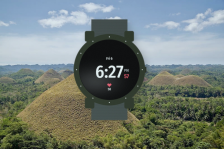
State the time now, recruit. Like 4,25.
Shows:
6,27
